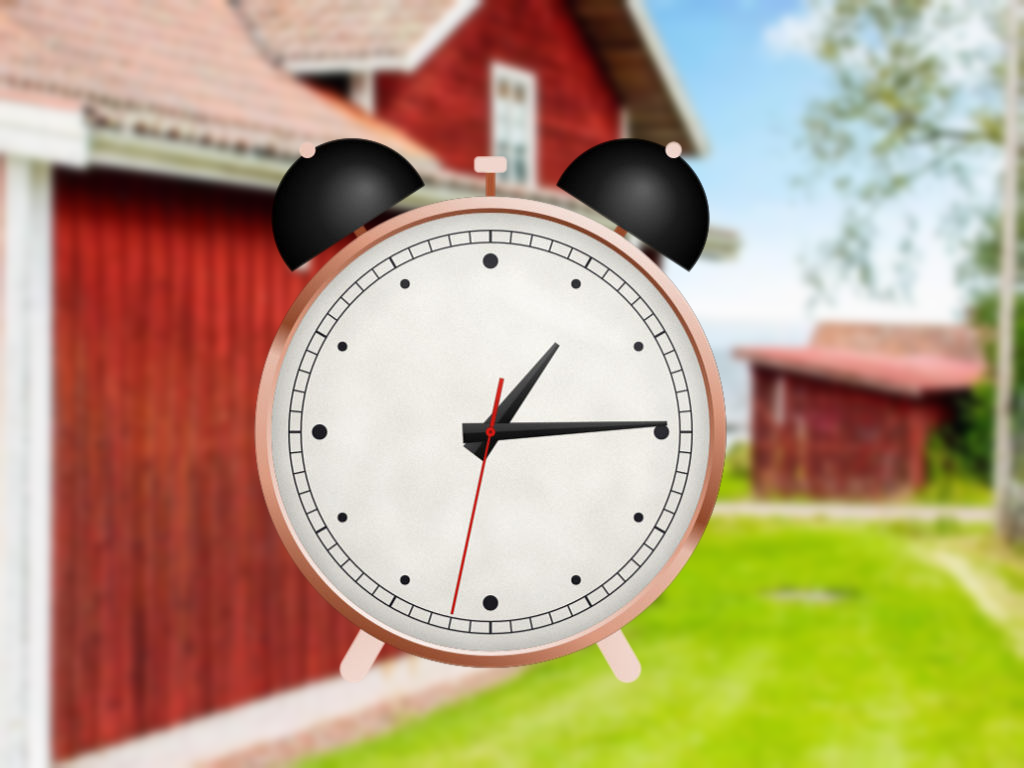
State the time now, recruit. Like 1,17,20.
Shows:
1,14,32
